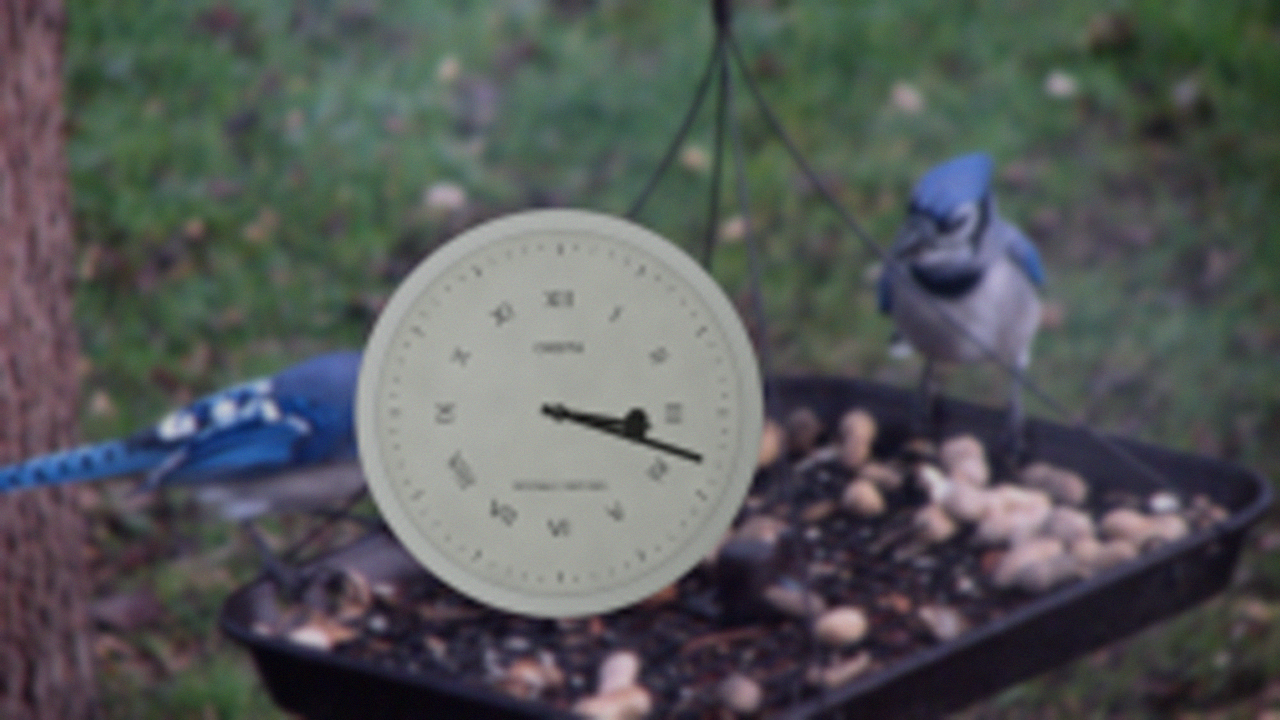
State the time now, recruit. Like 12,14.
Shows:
3,18
